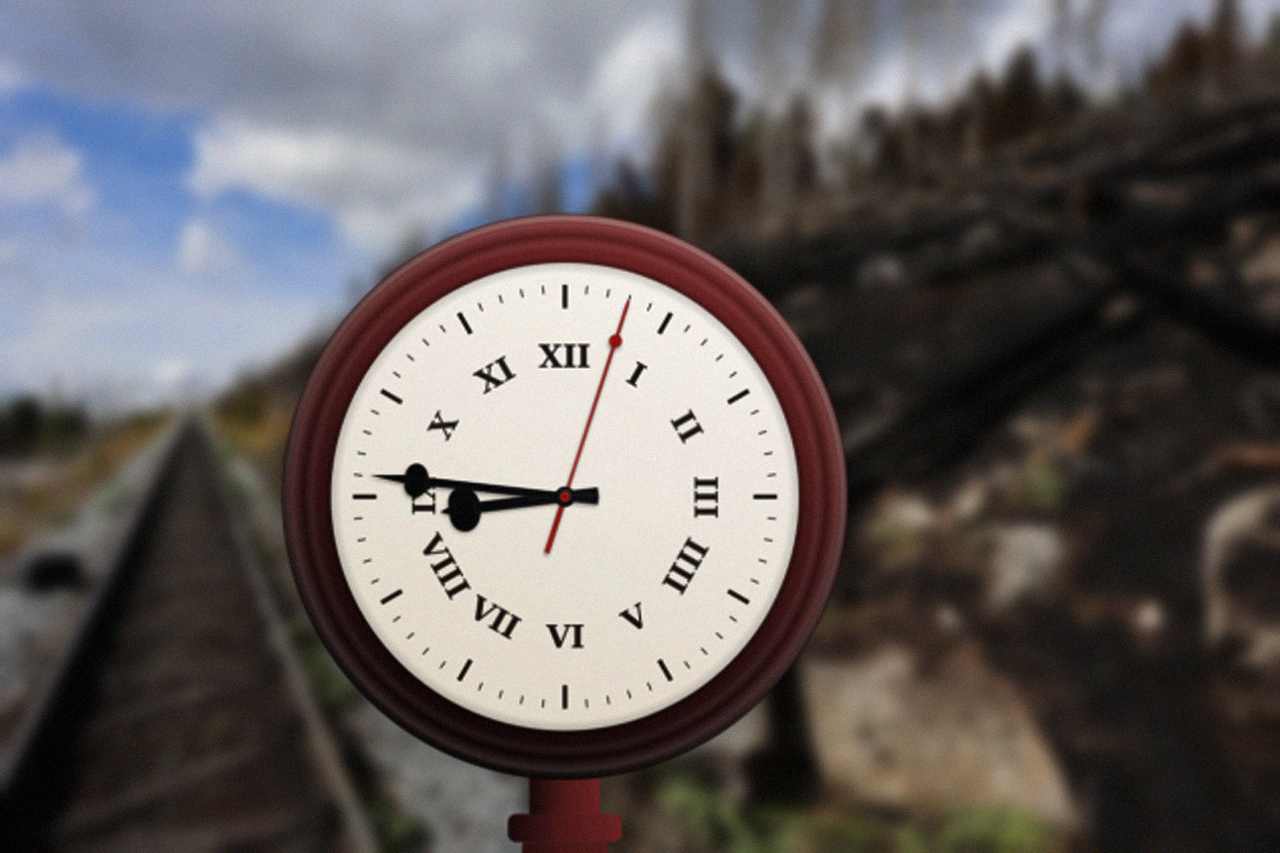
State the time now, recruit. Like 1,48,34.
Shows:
8,46,03
